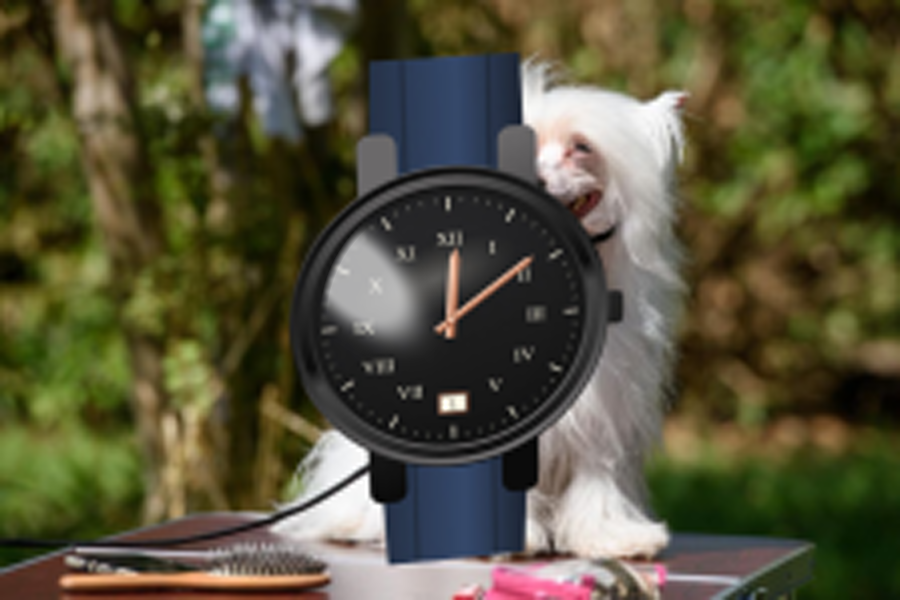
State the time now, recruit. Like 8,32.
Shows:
12,09
